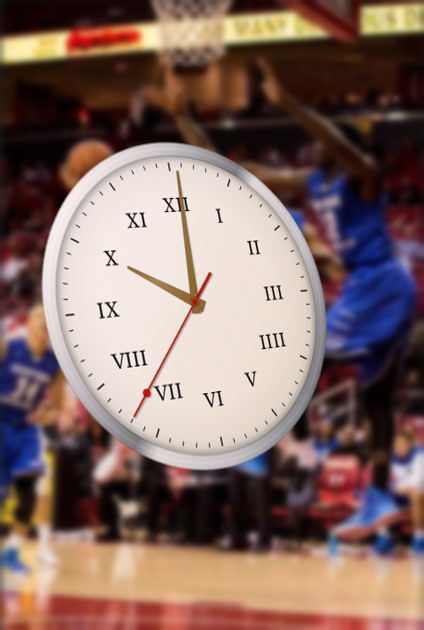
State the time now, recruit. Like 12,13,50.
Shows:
10,00,37
